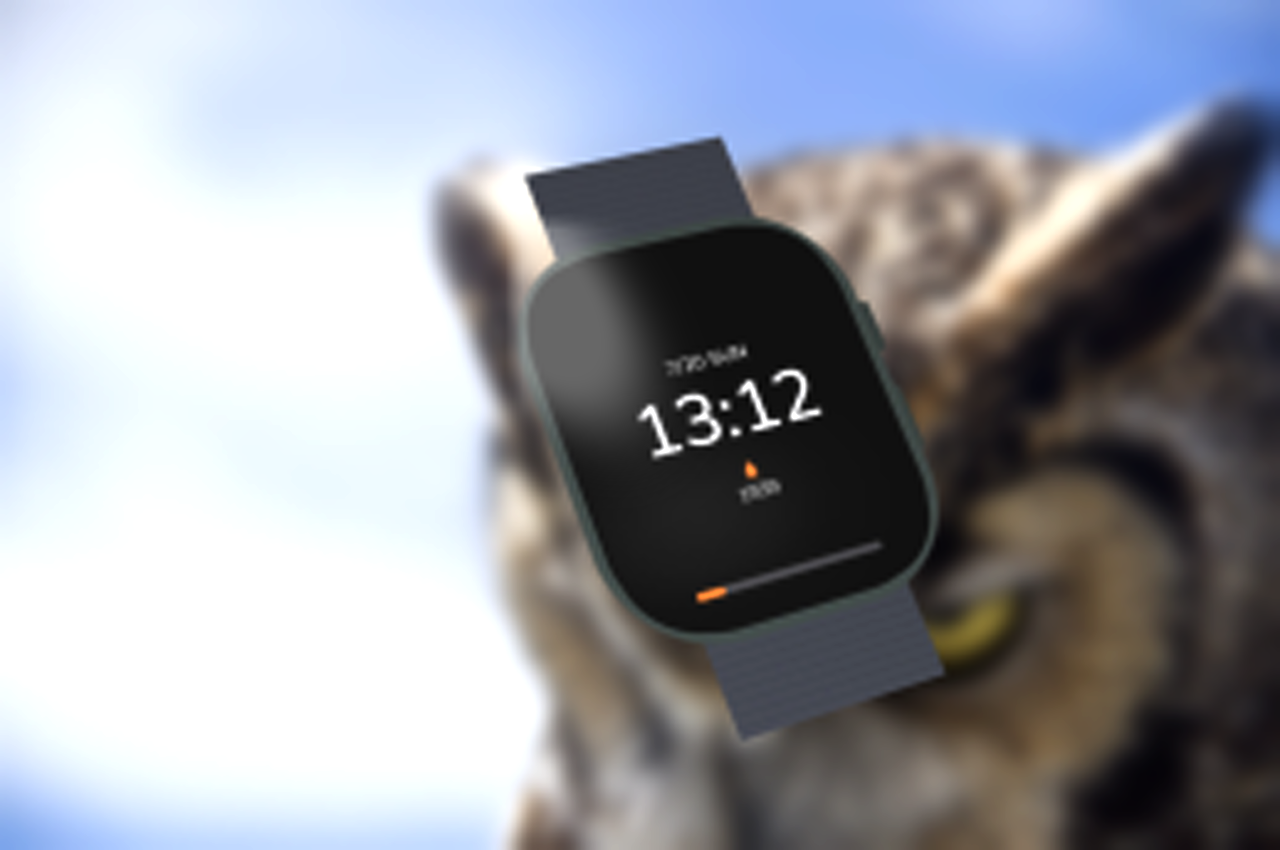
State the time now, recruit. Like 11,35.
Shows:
13,12
